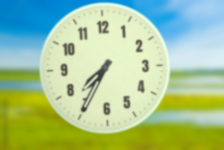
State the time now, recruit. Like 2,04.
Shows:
7,35
